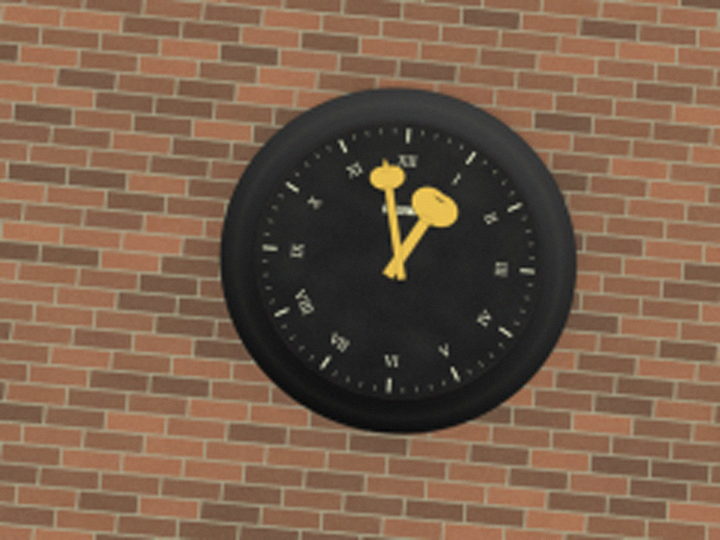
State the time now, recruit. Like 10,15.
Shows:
12,58
